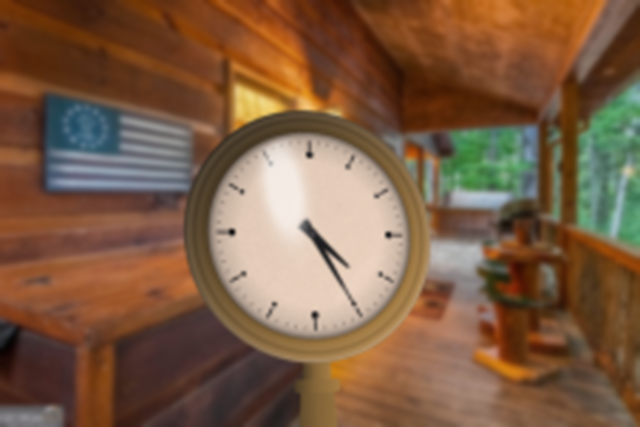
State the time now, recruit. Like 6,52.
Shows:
4,25
